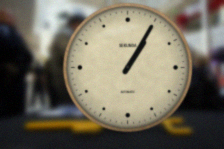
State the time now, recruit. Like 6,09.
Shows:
1,05
